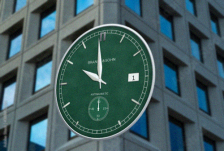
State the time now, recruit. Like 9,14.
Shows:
9,59
